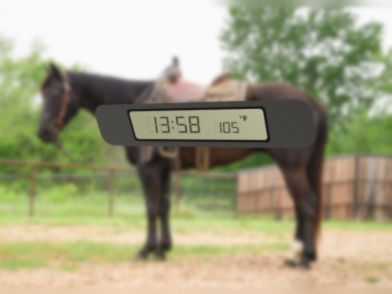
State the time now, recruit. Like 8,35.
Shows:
13,58
